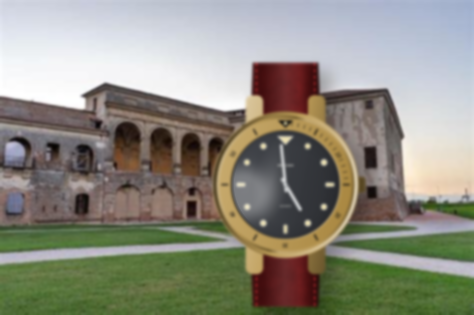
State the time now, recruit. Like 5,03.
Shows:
4,59
